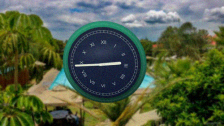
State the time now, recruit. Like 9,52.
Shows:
2,44
